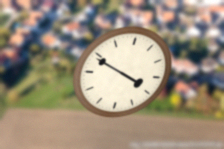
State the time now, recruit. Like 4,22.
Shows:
3,49
